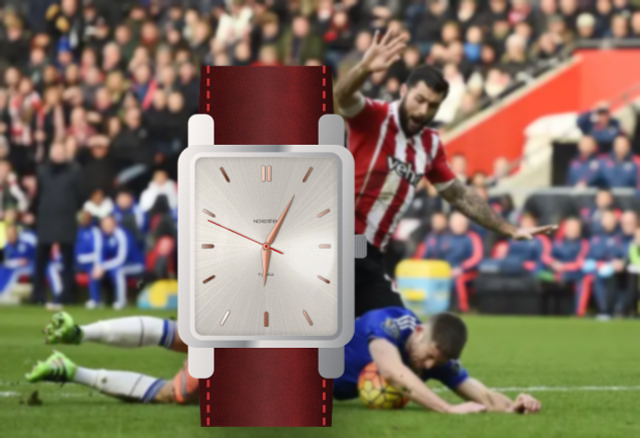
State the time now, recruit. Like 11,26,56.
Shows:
6,04,49
